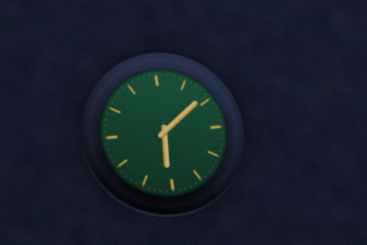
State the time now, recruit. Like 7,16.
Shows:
6,09
